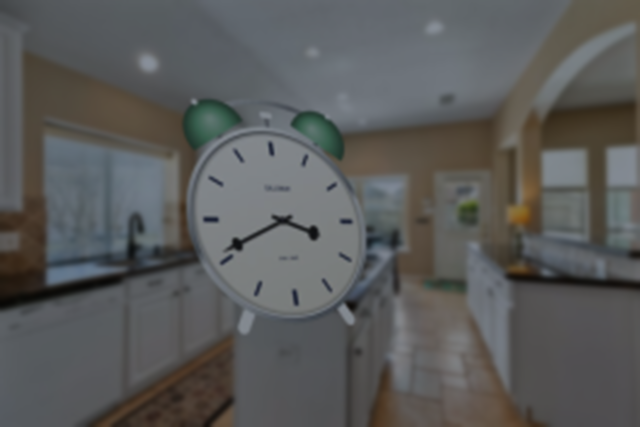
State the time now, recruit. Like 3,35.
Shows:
3,41
